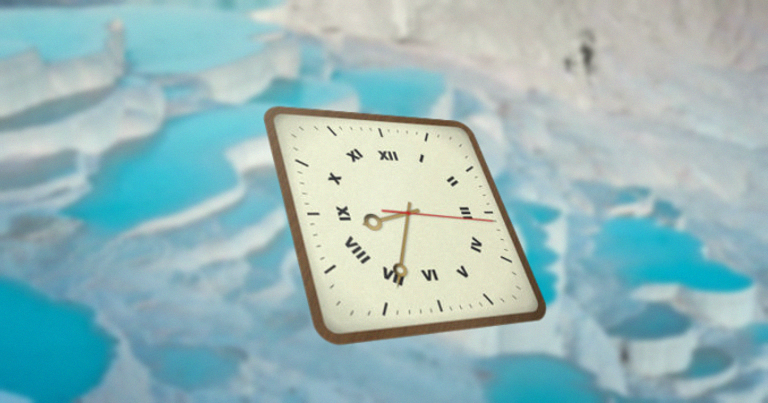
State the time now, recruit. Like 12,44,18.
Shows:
8,34,16
